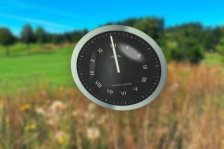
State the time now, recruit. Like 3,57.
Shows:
12,00
